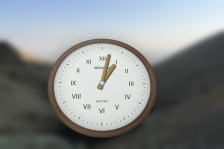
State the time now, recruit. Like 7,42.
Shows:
1,02
